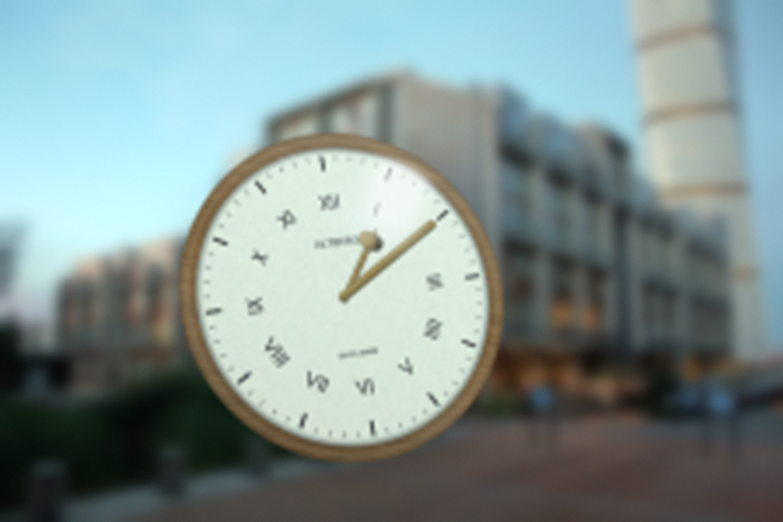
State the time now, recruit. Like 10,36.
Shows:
1,10
